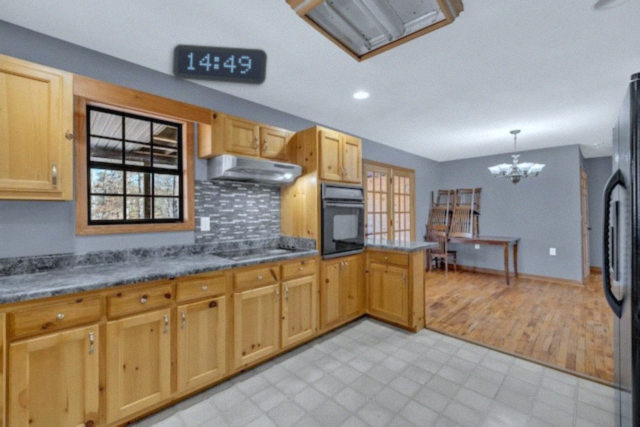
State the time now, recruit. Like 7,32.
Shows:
14,49
